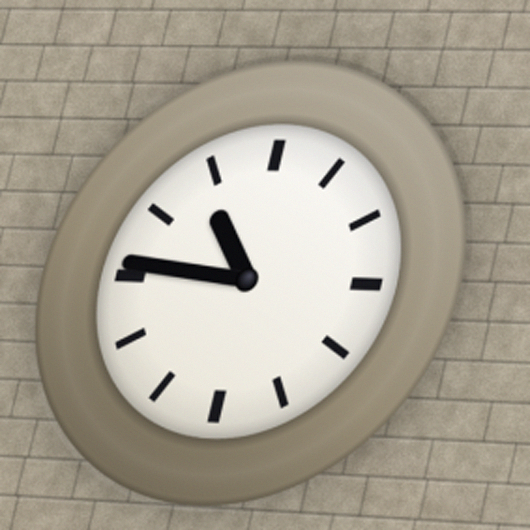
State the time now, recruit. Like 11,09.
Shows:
10,46
